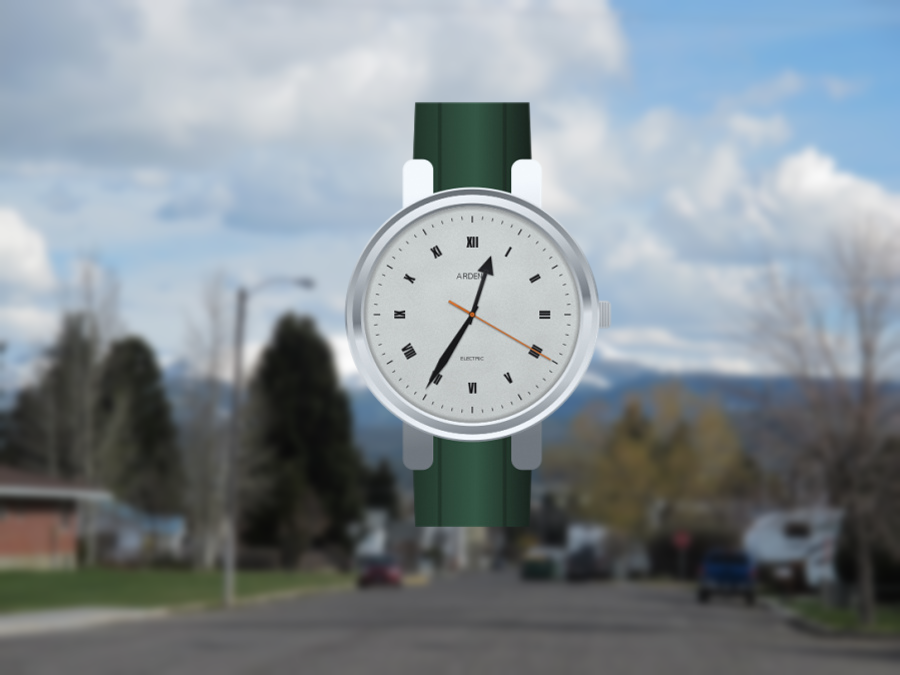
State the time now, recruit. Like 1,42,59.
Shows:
12,35,20
